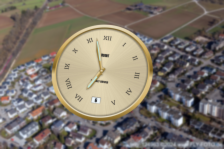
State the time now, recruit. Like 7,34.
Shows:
6,57
